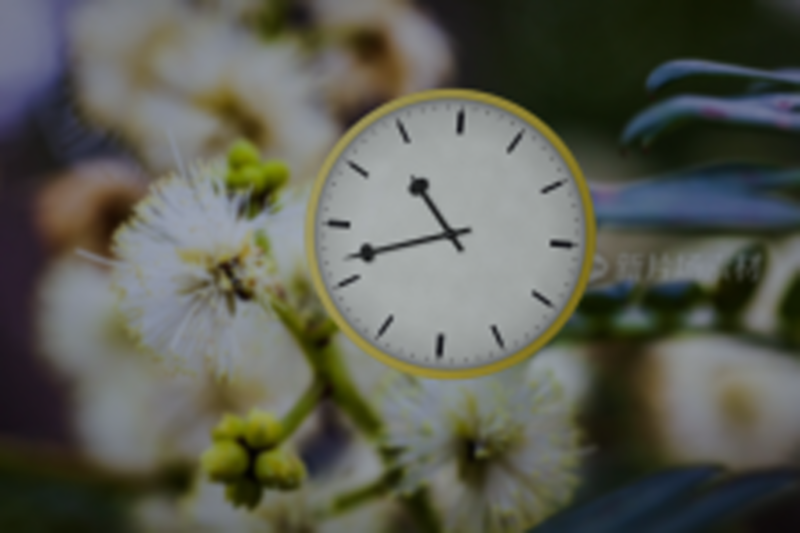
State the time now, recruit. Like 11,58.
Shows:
10,42
